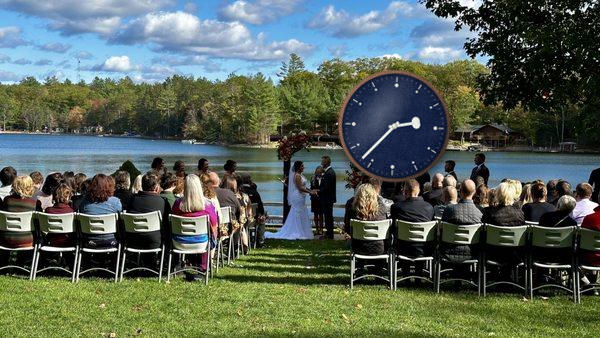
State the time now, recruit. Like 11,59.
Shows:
2,37
